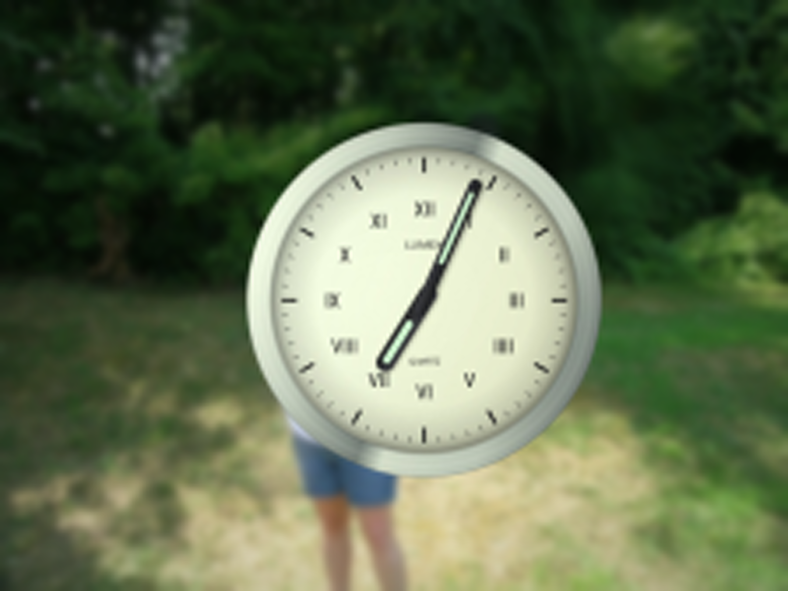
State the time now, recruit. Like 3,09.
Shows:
7,04
